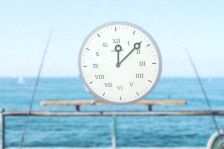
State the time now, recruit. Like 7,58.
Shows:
12,08
